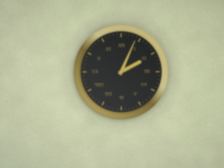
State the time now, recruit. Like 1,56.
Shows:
2,04
